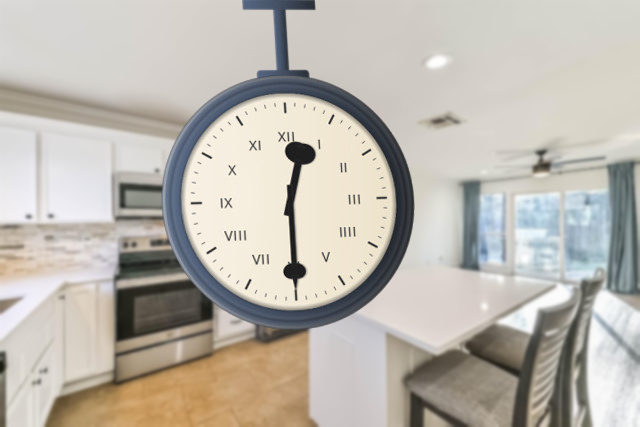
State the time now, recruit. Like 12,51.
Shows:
12,30
